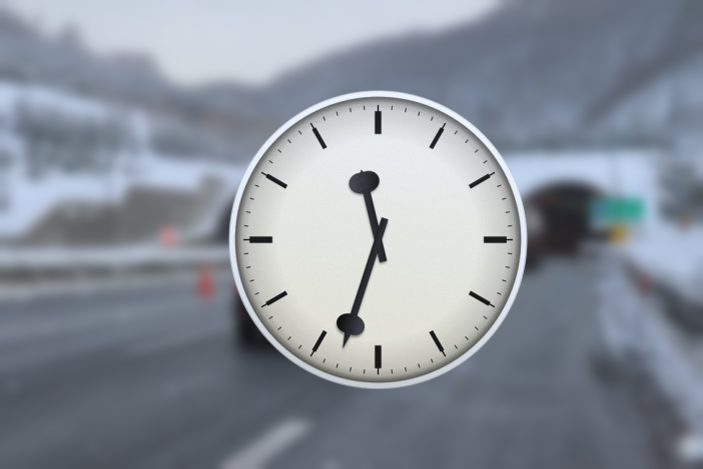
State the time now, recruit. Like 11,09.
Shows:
11,33
